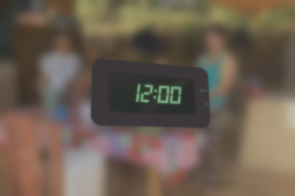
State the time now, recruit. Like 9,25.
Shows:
12,00
